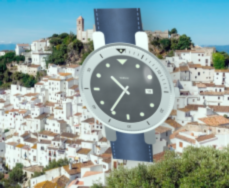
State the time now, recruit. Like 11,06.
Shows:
10,36
